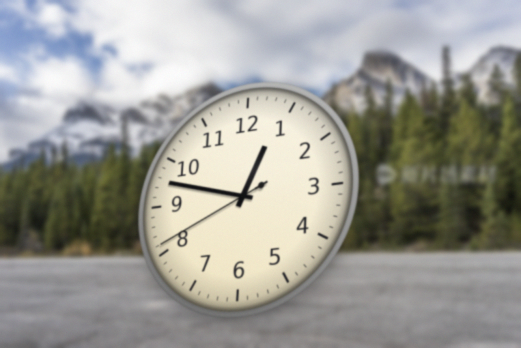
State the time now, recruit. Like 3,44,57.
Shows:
12,47,41
